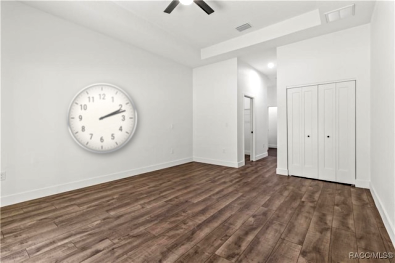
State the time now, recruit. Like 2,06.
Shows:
2,12
